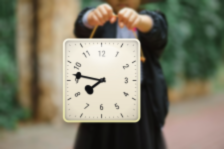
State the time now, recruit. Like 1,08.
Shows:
7,47
